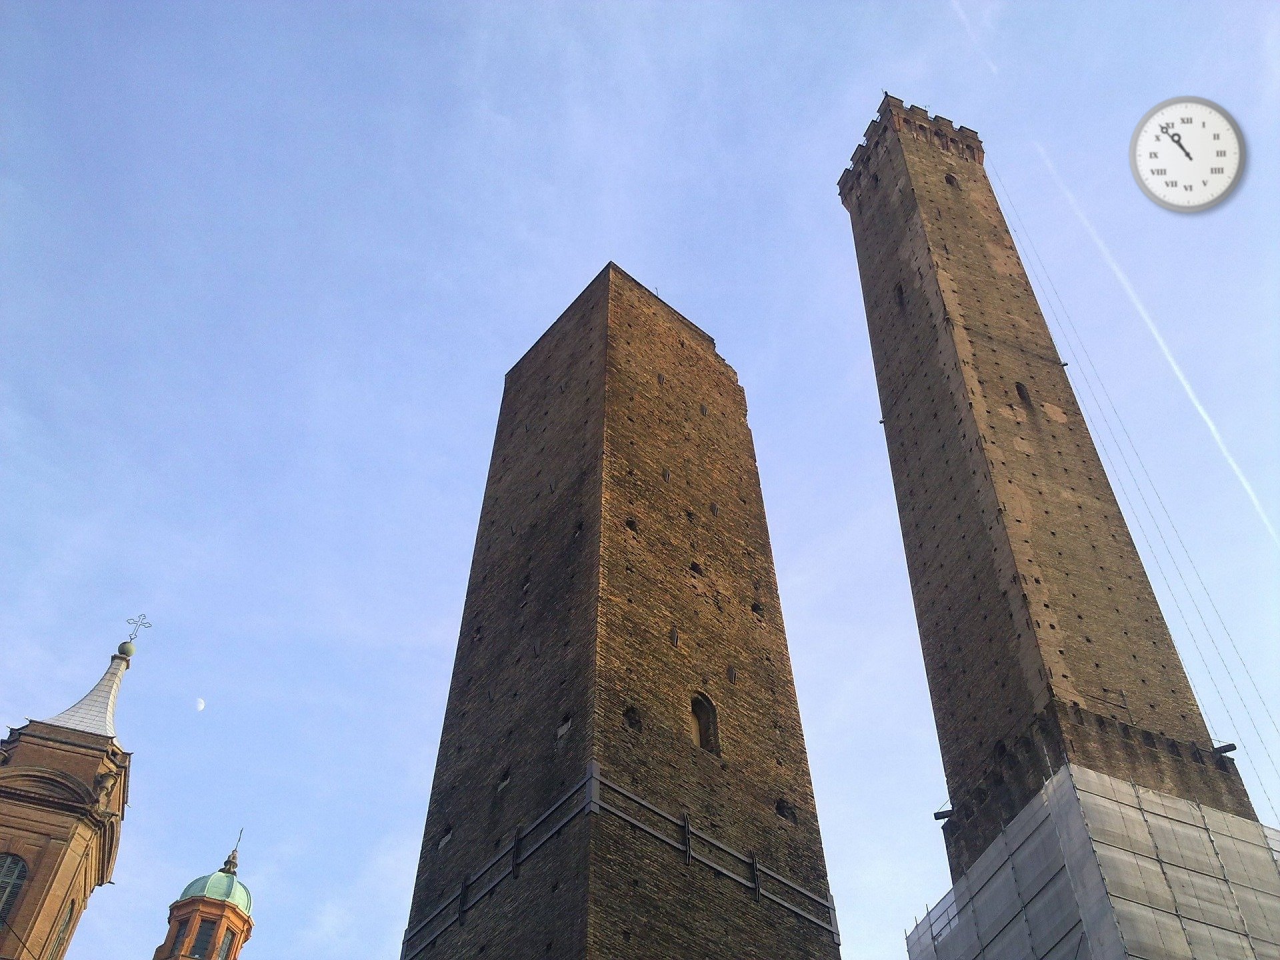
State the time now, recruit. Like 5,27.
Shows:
10,53
